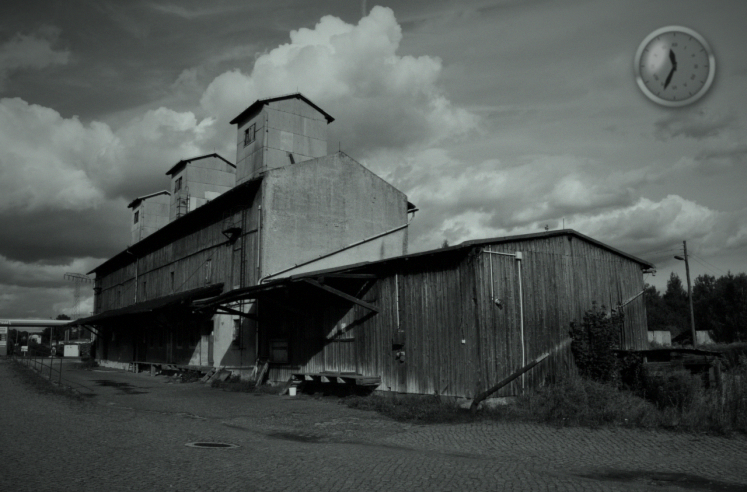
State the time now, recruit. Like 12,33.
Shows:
11,34
